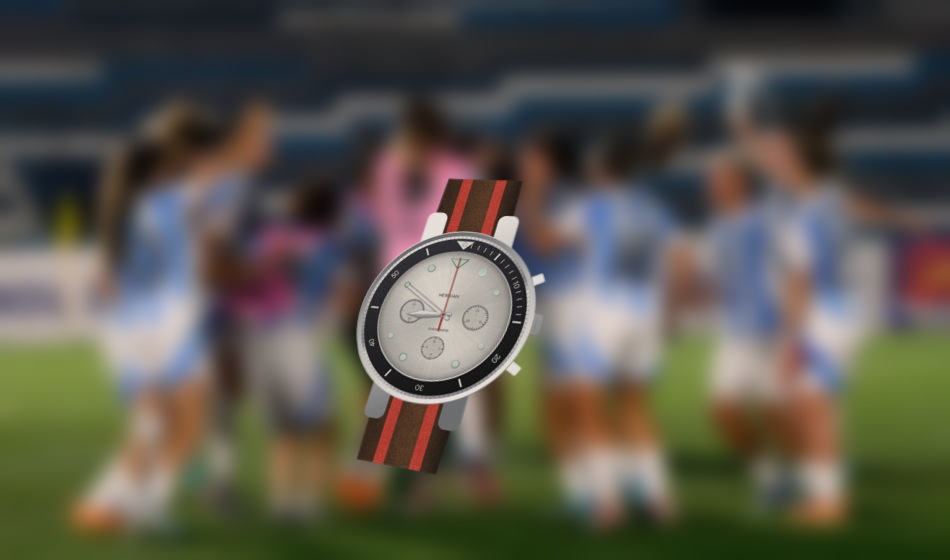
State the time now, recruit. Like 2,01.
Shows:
8,50
